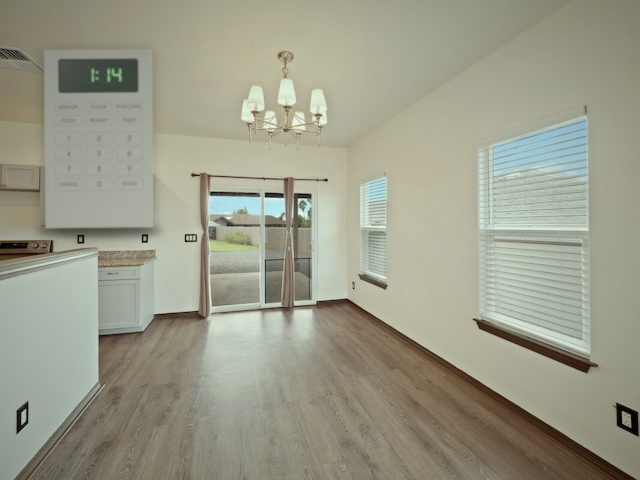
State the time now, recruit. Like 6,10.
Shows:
1,14
